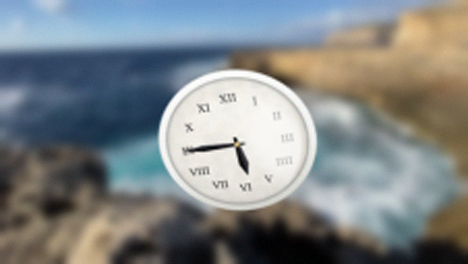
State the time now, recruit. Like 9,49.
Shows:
5,45
